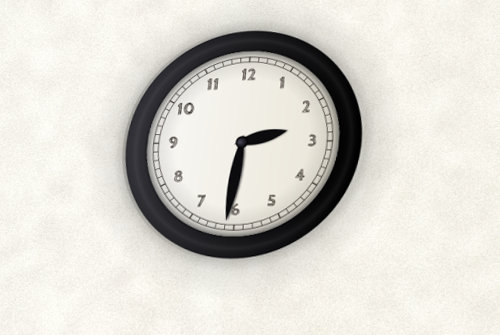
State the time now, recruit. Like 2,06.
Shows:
2,31
